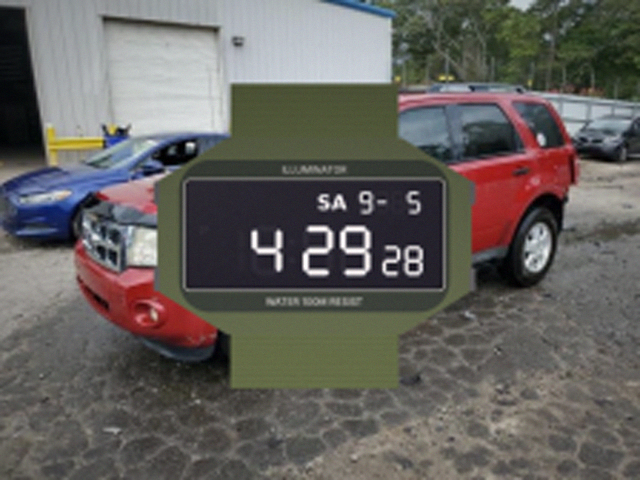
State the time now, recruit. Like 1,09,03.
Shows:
4,29,28
